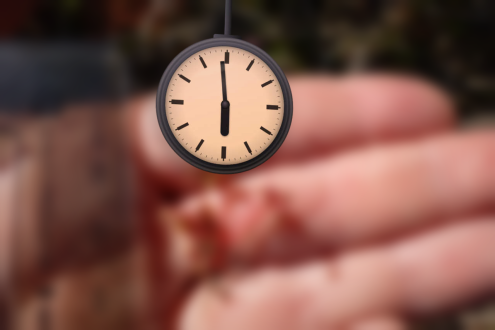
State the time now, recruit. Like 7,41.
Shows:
5,59
